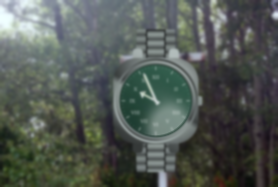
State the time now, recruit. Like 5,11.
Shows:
9,56
